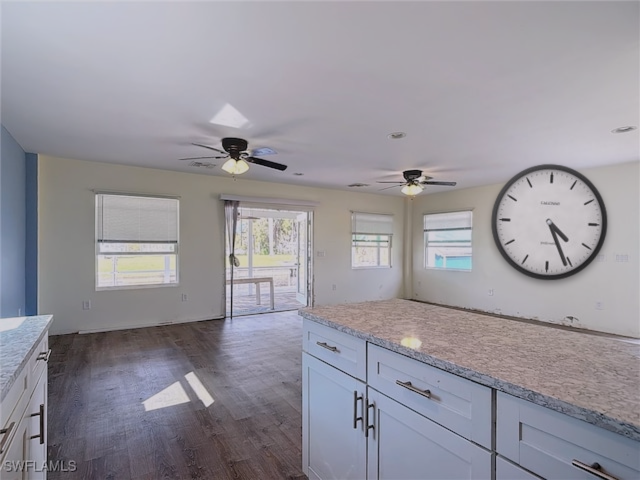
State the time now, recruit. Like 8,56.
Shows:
4,26
